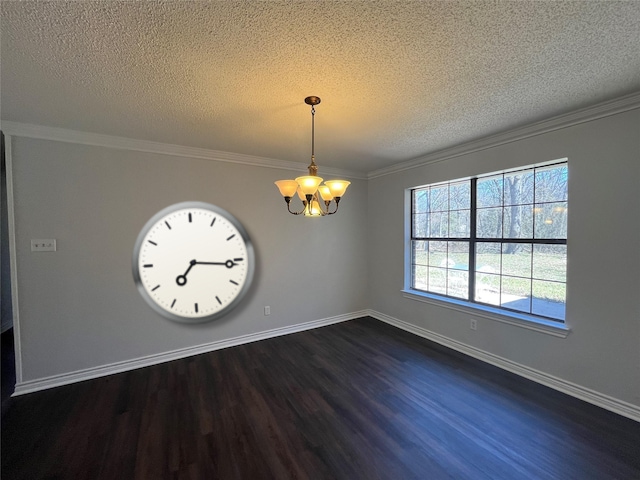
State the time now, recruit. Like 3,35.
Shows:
7,16
